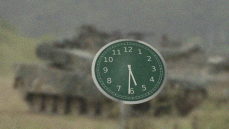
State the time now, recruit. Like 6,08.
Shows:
5,31
